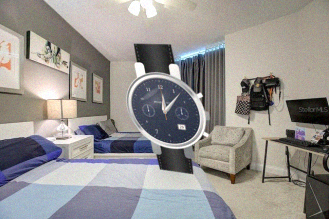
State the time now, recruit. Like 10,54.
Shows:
12,07
